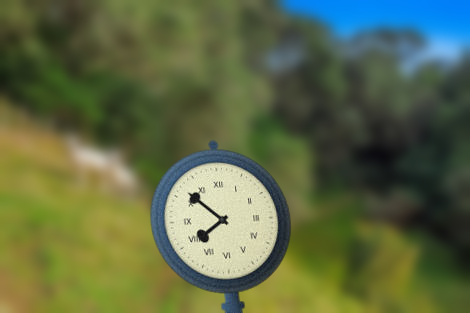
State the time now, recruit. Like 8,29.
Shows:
7,52
